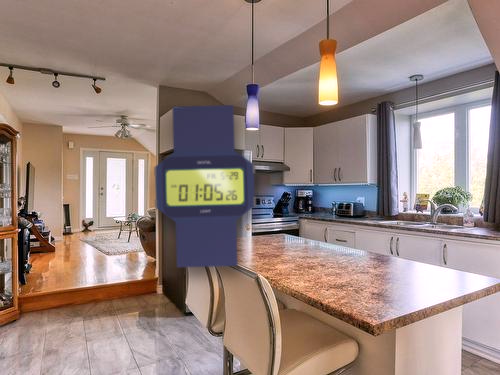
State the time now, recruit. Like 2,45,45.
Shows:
1,05,26
